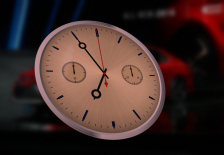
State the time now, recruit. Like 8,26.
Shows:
6,55
